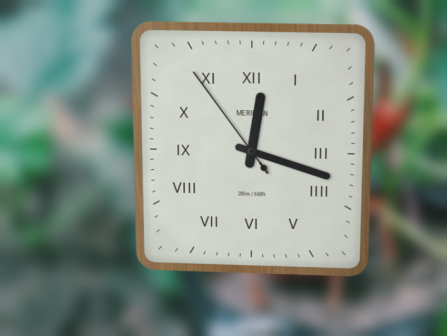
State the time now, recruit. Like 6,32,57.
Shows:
12,17,54
